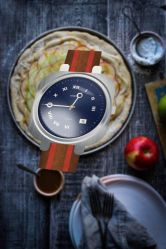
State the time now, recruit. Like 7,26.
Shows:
12,45
